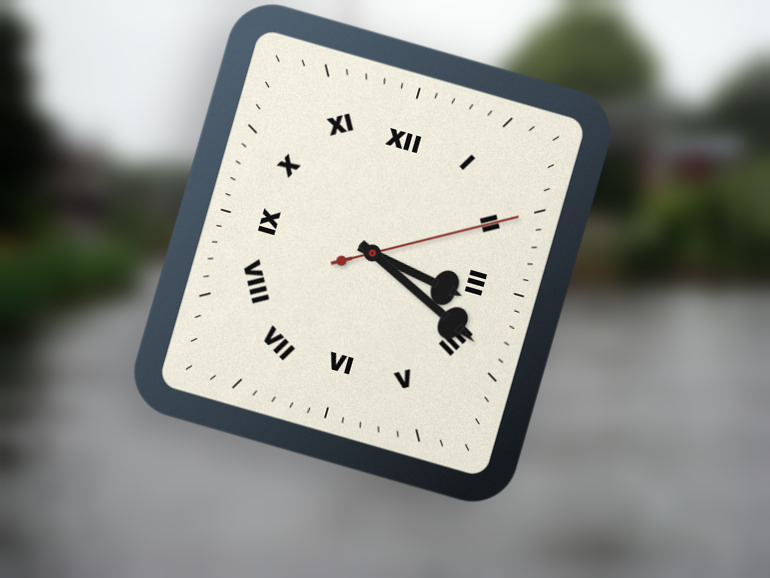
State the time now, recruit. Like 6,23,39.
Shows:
3,19,10
